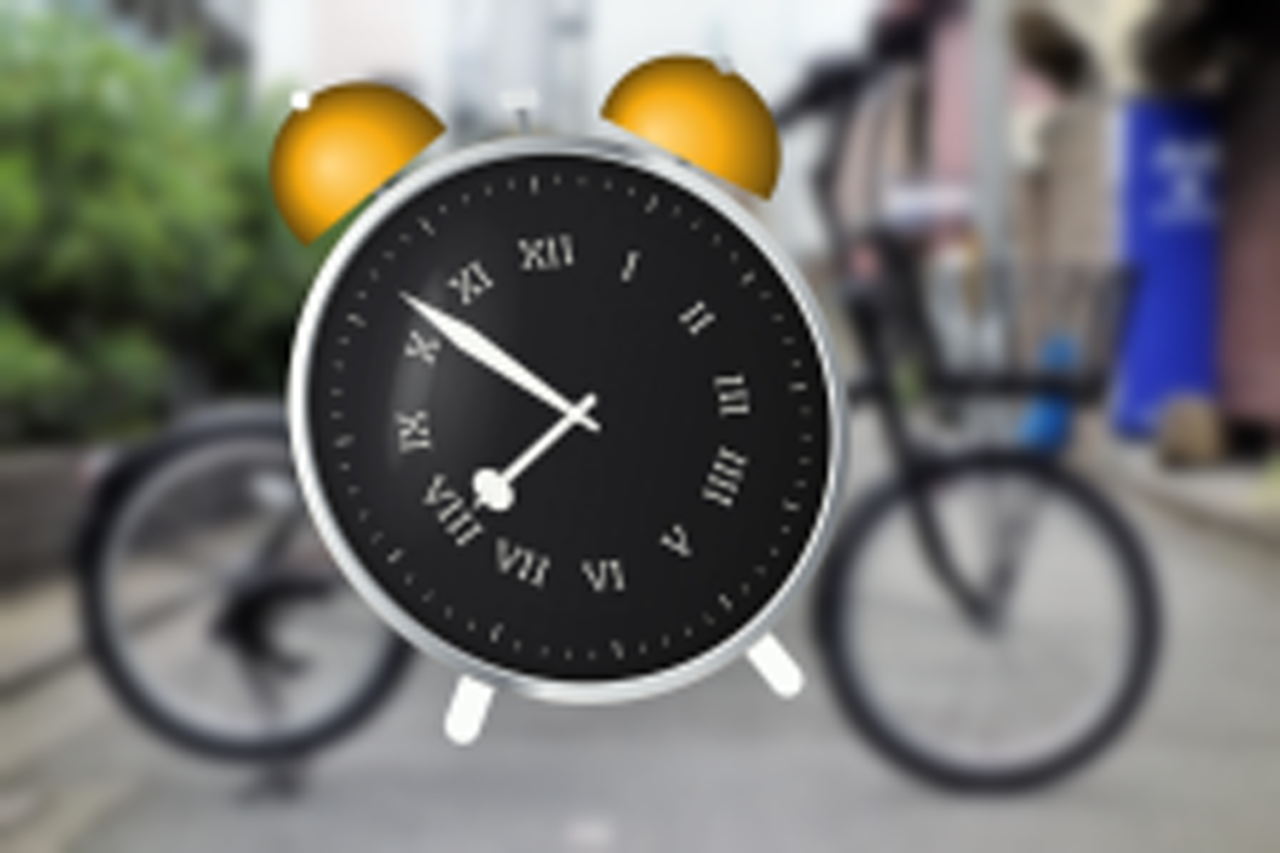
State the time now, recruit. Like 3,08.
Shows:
7,52
